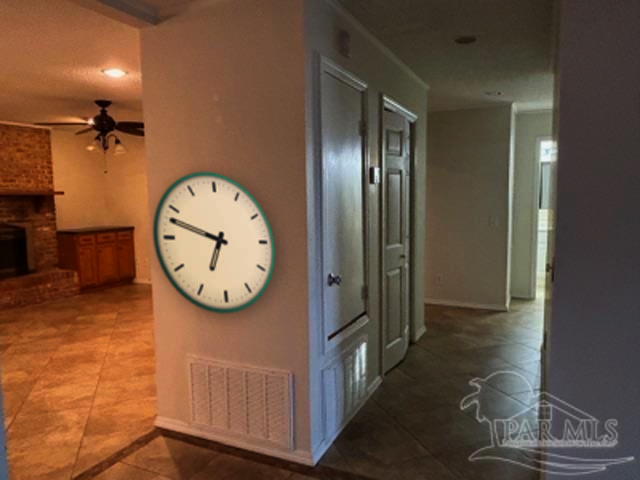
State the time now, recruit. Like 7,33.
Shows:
6,48
